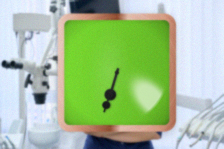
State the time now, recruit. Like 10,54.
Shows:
6,33
